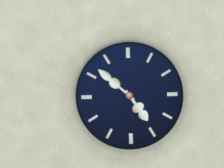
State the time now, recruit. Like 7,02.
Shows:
4,52
